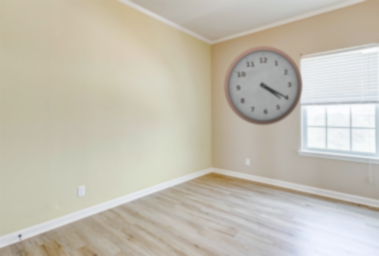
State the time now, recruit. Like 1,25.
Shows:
4,20
